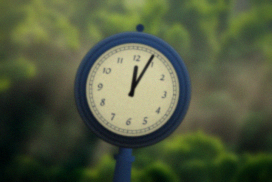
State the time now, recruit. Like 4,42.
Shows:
12,04
